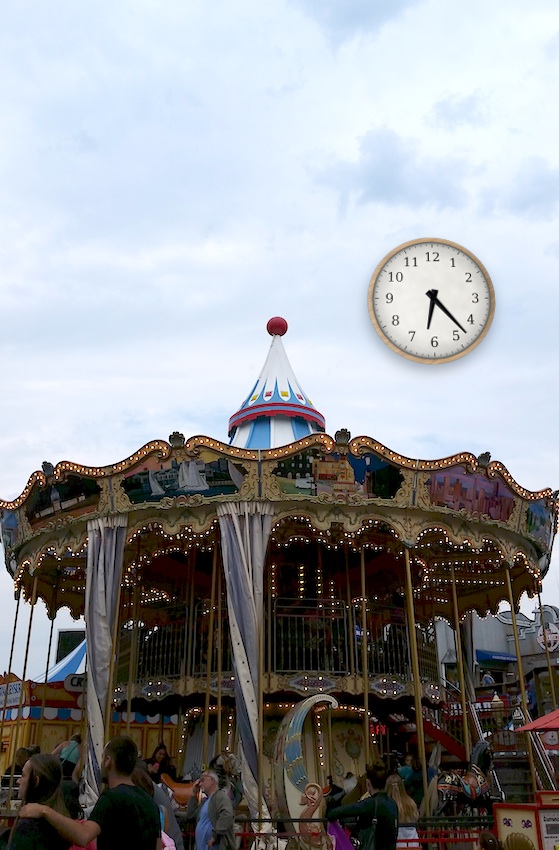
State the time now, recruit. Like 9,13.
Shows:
6,23
